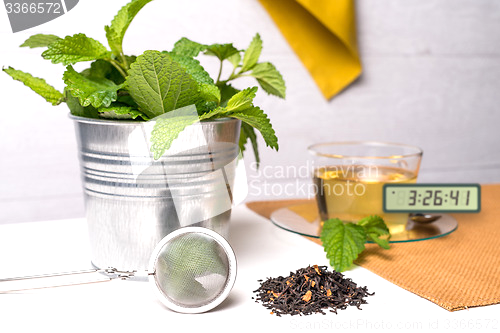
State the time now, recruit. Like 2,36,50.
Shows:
3,26,41
